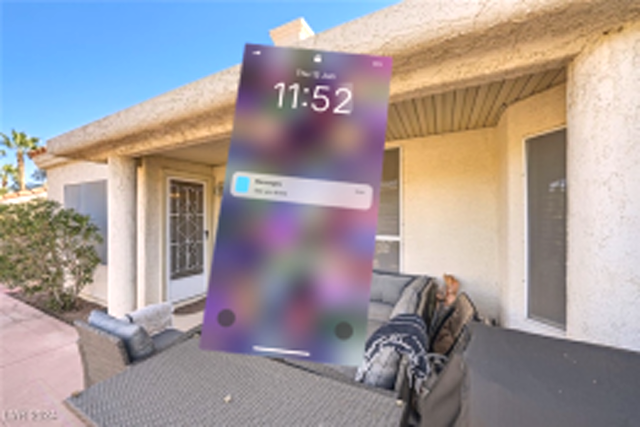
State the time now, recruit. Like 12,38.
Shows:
11,52
